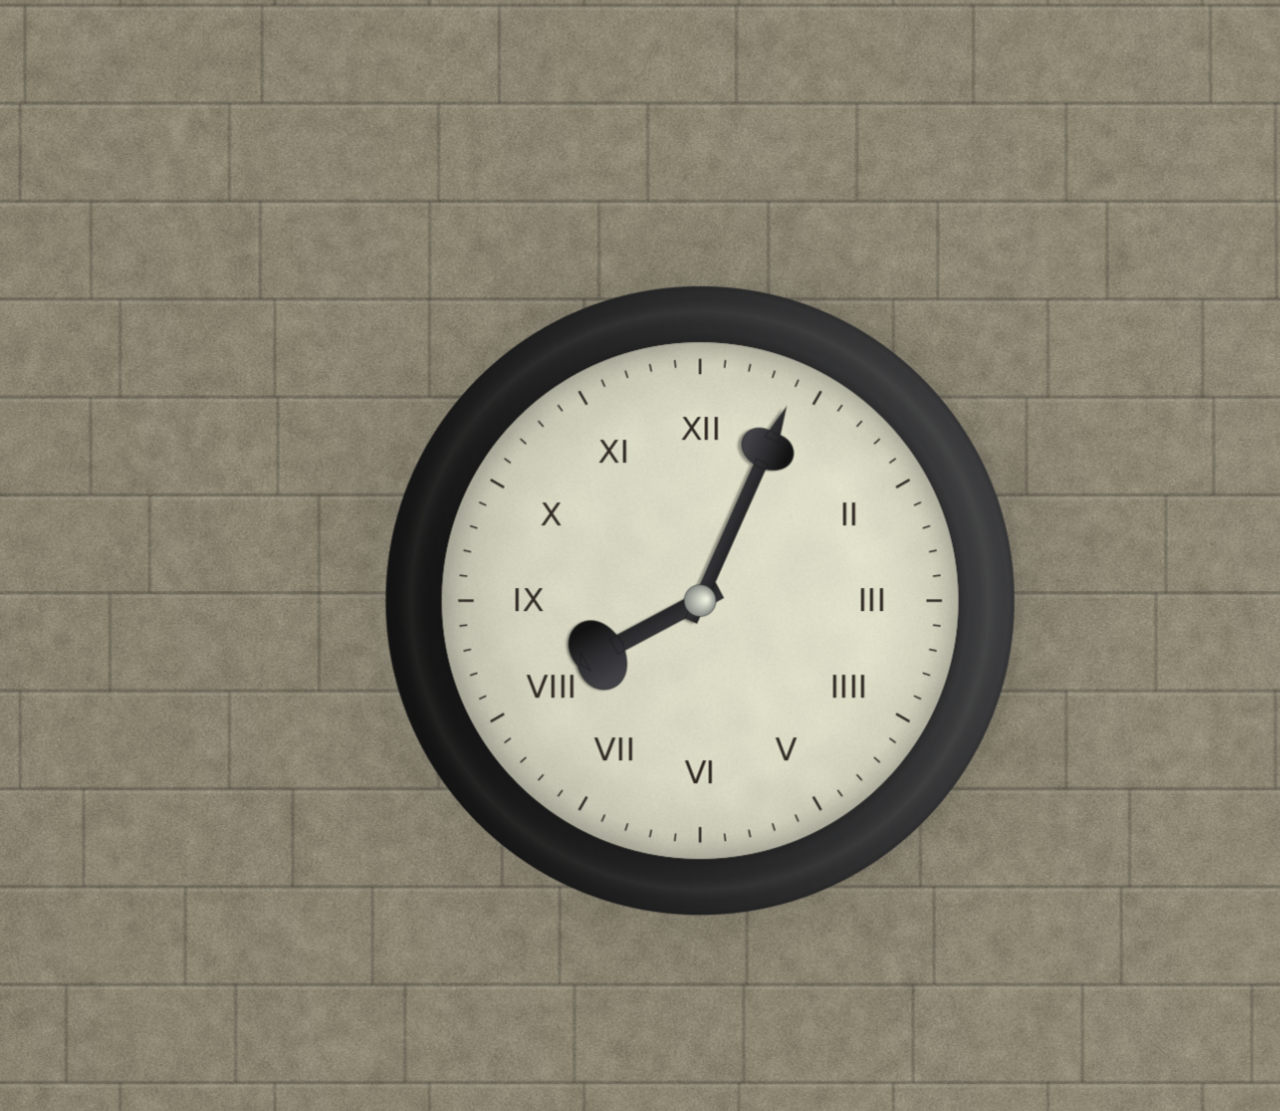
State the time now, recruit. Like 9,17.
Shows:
8,04
